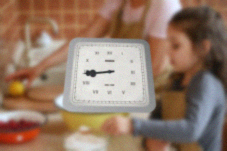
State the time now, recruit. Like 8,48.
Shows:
8,44
